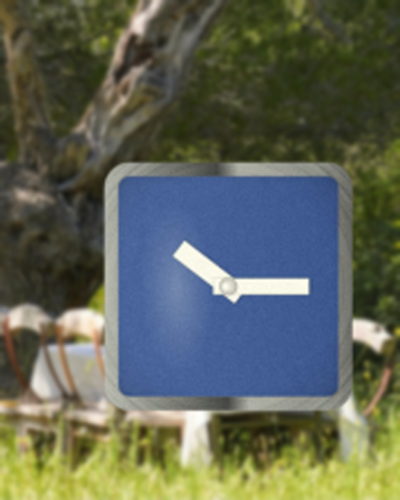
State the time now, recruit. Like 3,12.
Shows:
10,15
